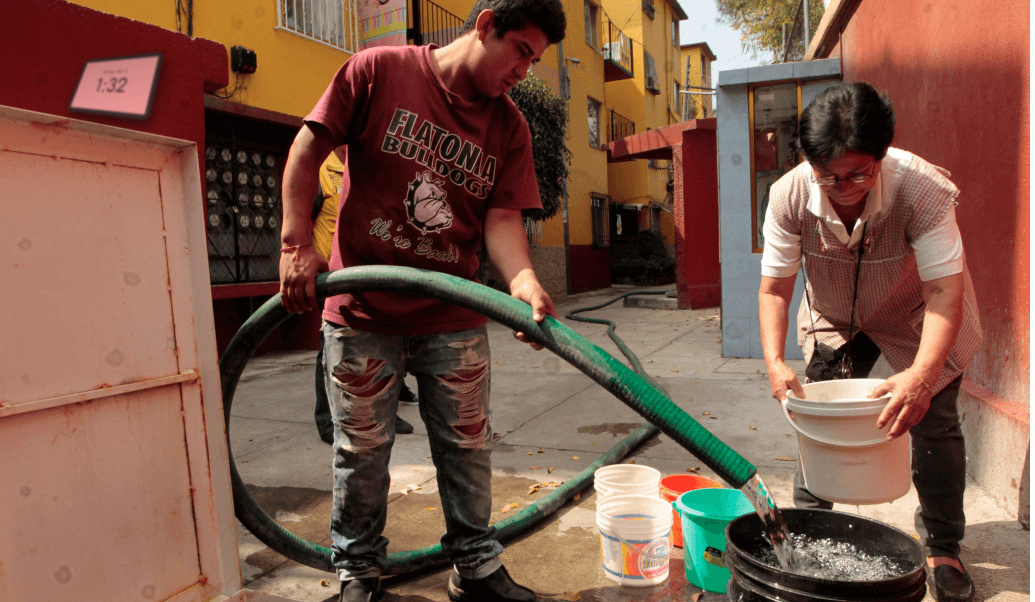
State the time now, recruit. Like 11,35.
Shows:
1,32
